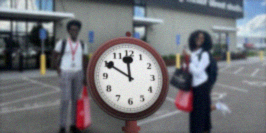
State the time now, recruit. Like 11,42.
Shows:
11,50
